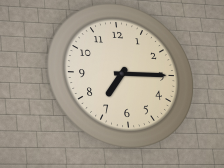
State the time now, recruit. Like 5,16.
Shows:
7,15
